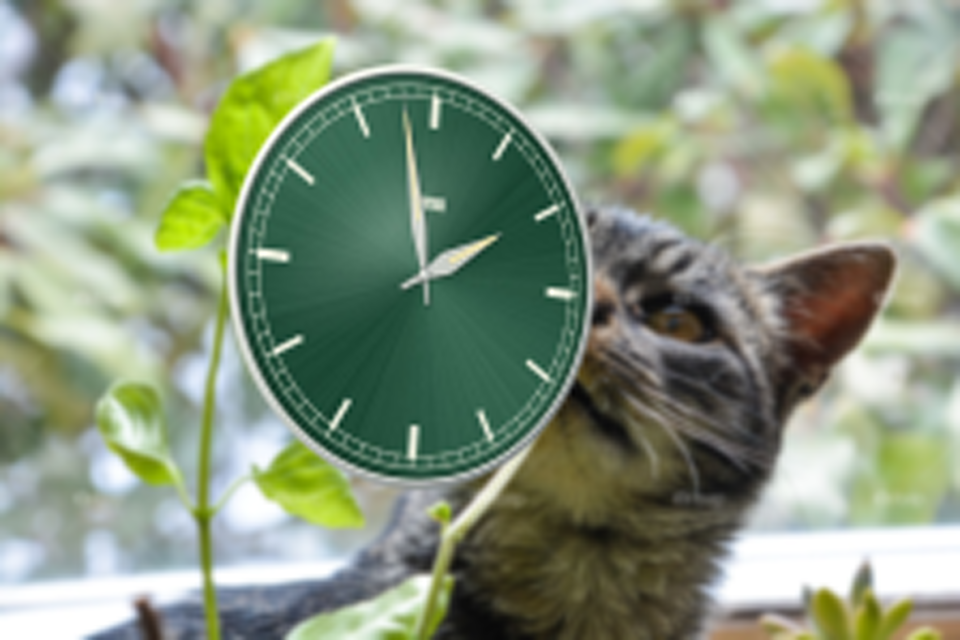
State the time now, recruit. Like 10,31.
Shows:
1,58
